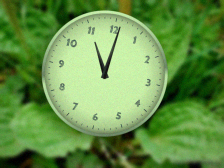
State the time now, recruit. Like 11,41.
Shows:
11,01
